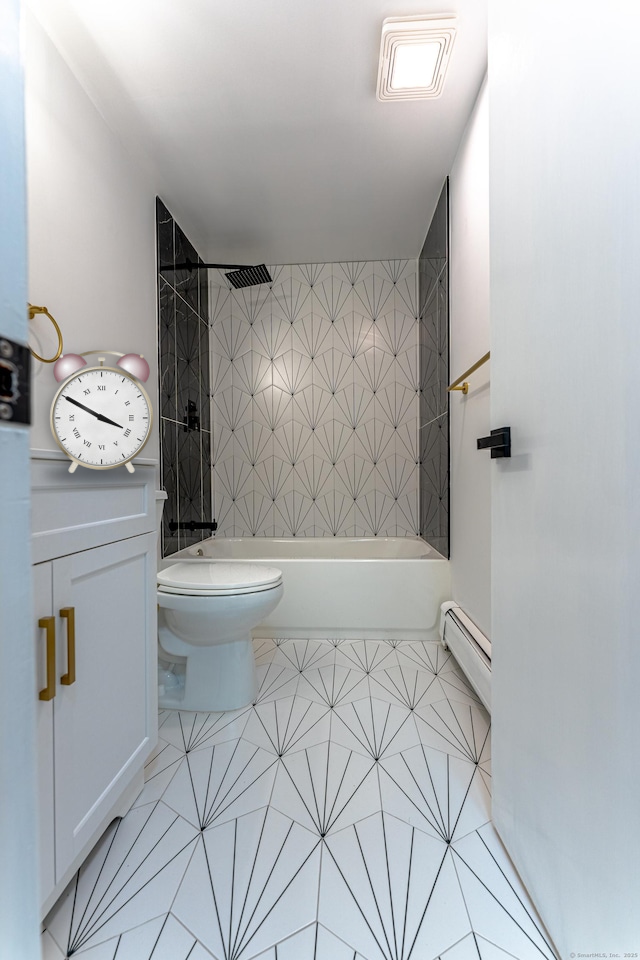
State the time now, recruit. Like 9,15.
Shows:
3,50
